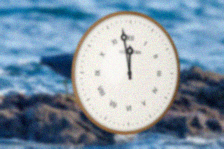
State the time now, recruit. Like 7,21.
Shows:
11,58
